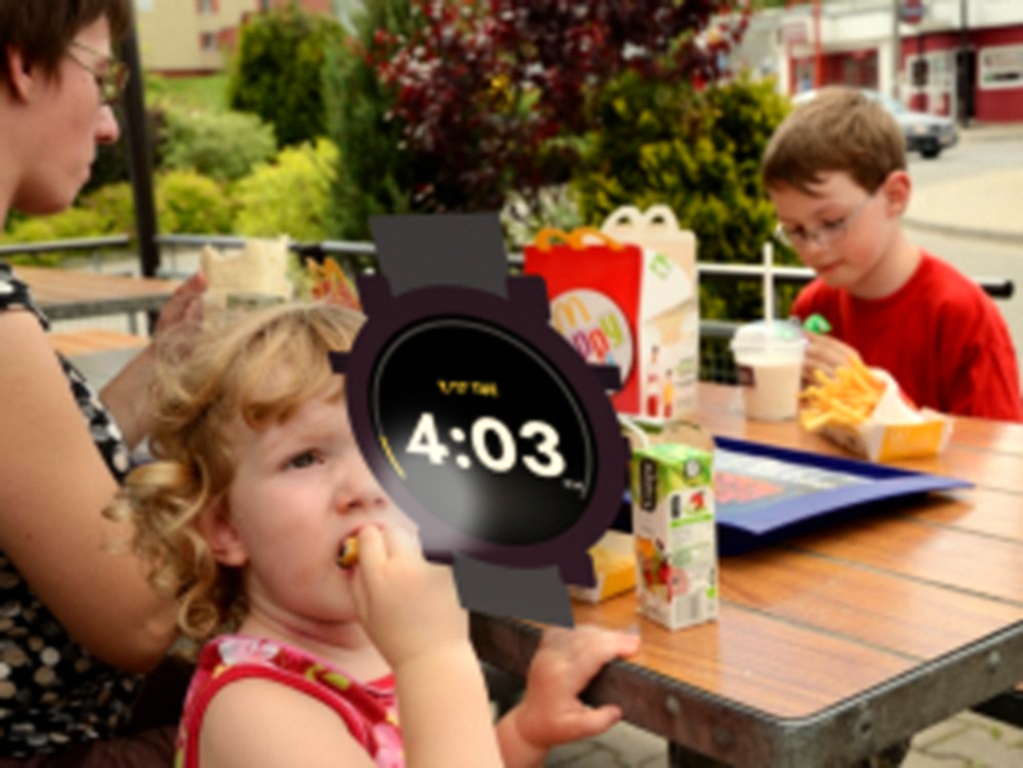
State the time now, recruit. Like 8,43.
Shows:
4,03
